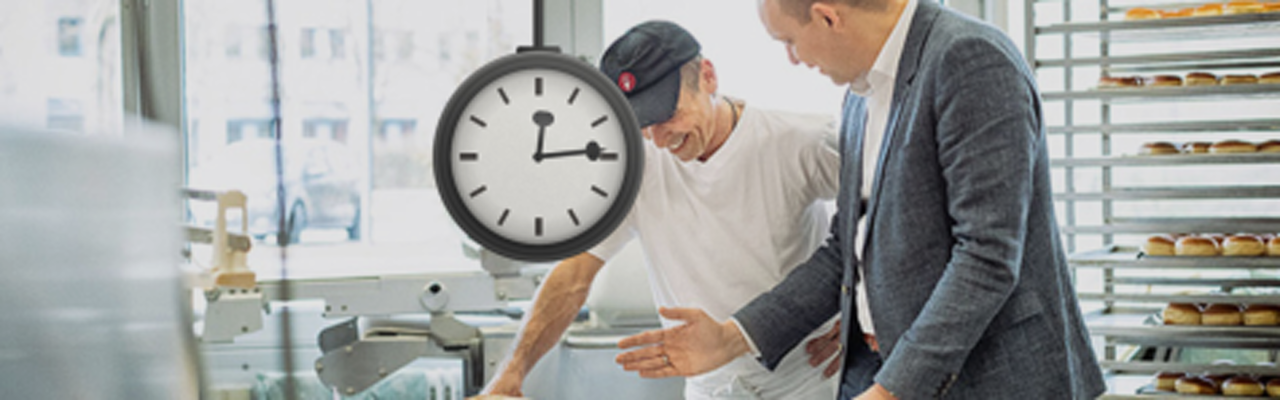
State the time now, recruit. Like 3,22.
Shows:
12,14
